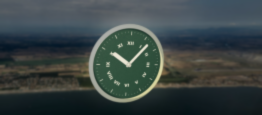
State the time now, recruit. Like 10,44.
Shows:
10,07
